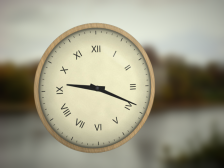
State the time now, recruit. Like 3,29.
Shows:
9,19
